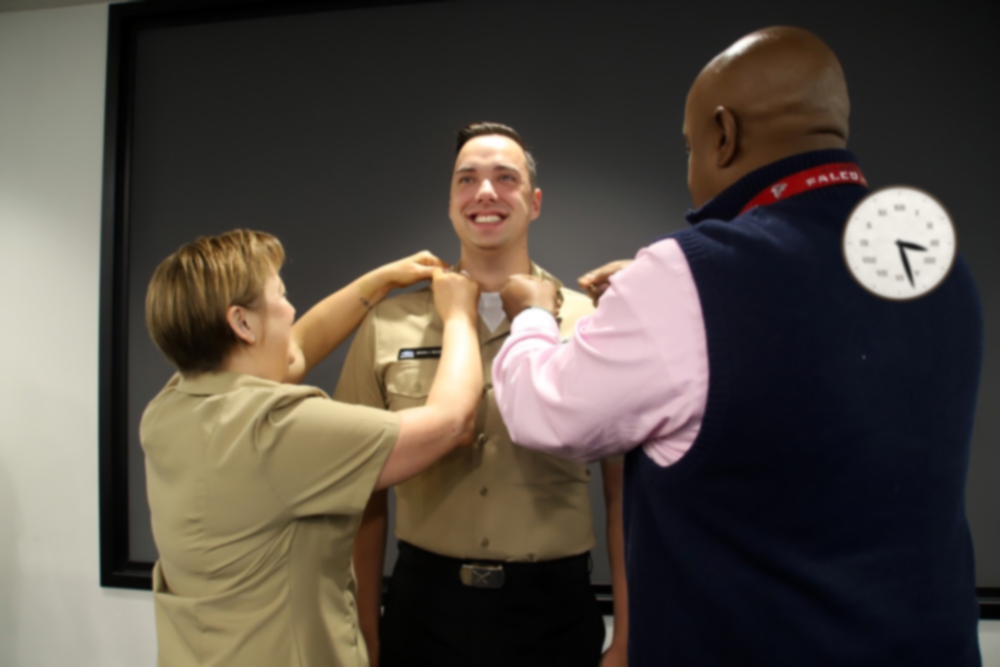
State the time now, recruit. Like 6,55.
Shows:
3,27
